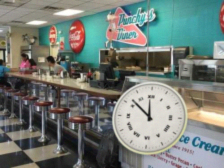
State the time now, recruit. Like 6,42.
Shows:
11,52
